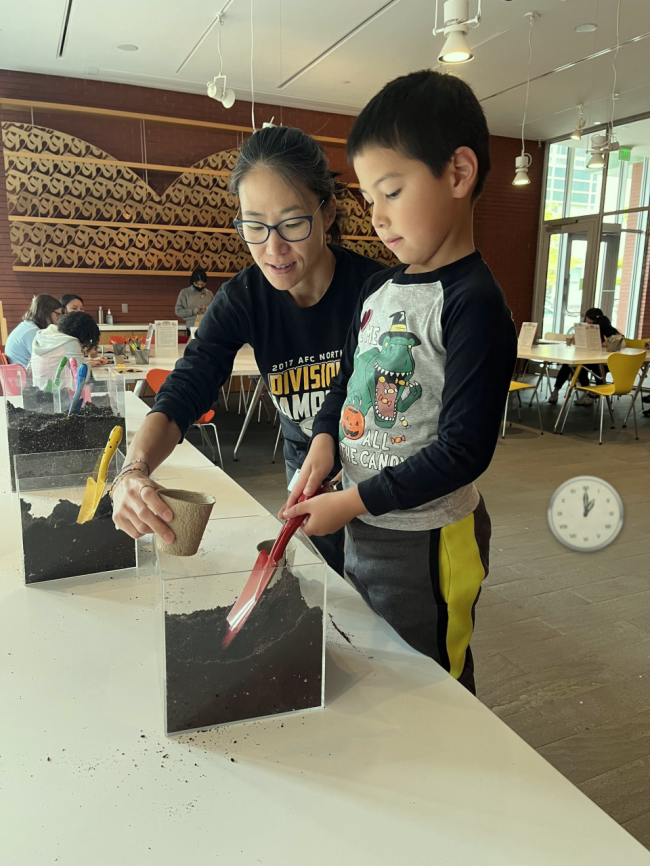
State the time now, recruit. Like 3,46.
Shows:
1,00
